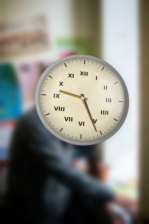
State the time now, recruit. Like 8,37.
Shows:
9,26
